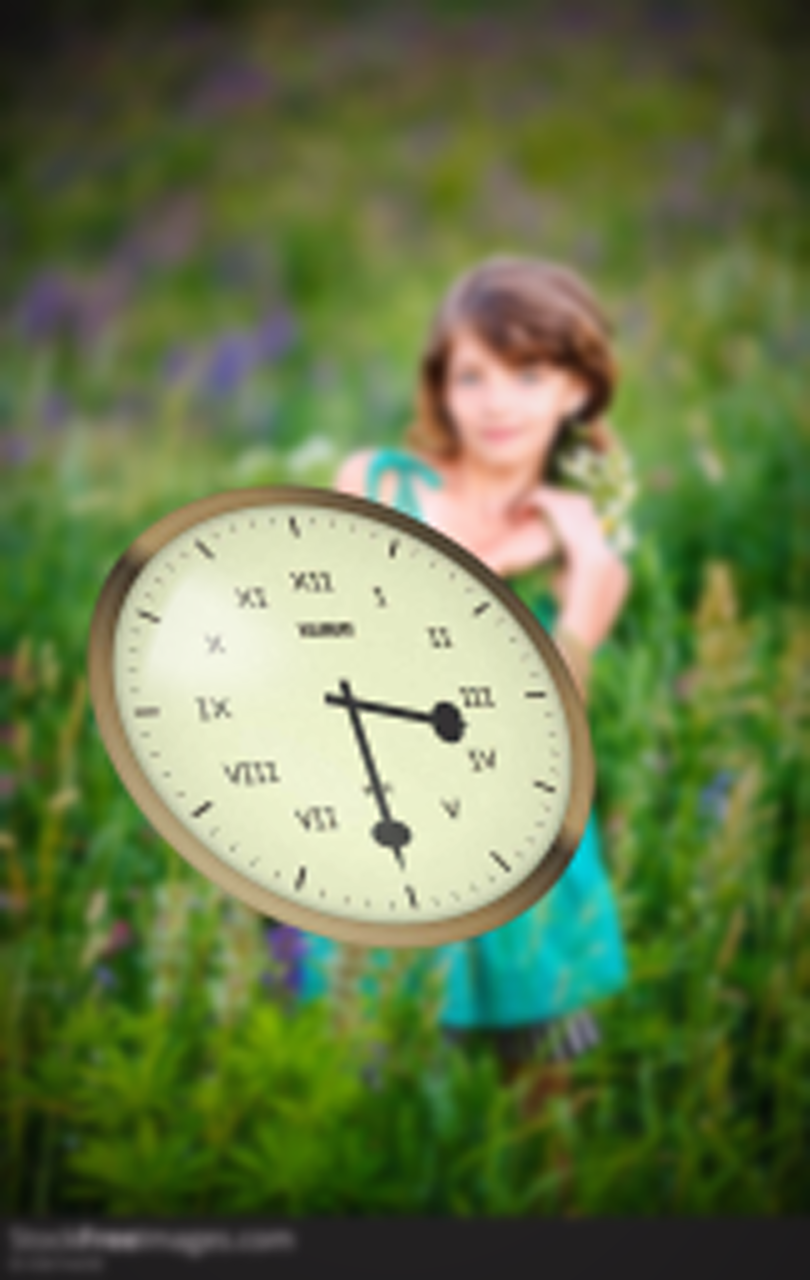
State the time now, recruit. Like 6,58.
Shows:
3,30
